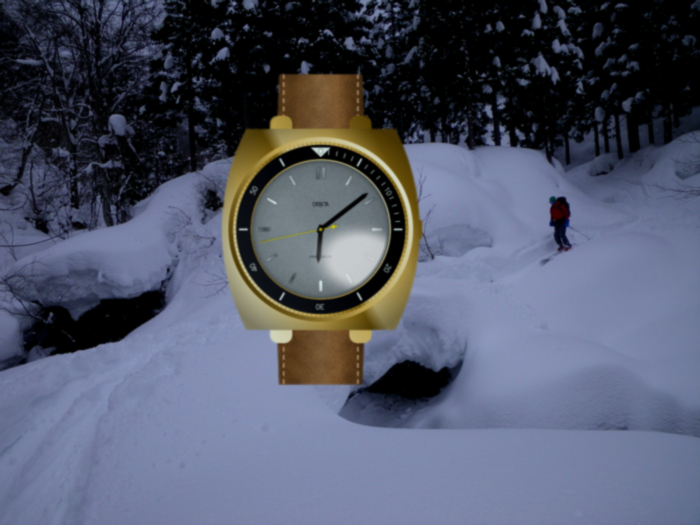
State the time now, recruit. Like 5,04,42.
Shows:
6,08,43
